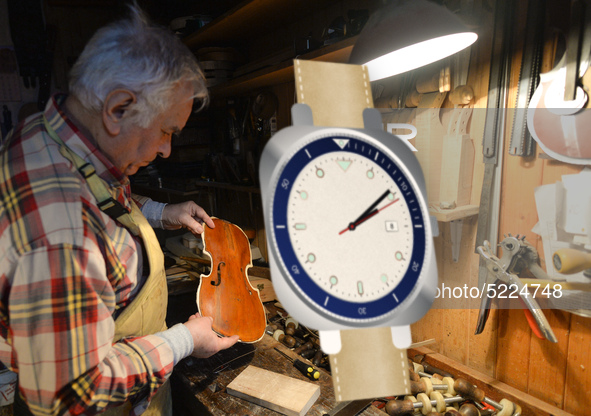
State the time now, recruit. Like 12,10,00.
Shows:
2,09,11
